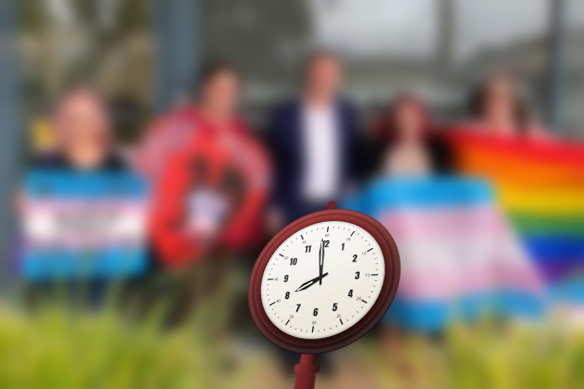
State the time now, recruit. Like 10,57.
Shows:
7,59
